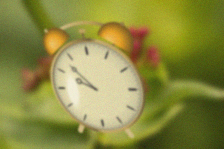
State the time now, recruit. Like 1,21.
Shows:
9,53
